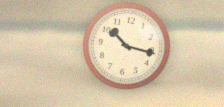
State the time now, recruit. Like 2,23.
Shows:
10,16
